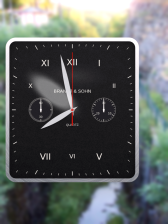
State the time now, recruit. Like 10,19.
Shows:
7,58
